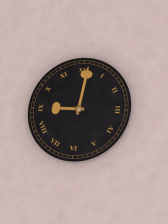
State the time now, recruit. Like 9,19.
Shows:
9,01
